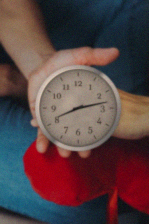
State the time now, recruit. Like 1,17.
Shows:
8,13
